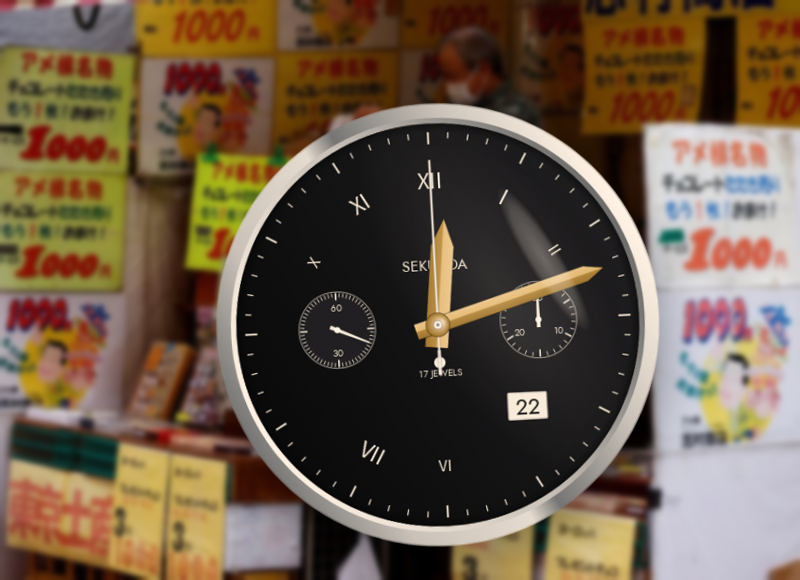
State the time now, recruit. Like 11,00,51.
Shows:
12,12,19
